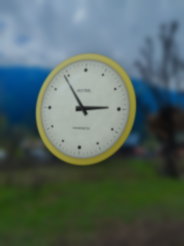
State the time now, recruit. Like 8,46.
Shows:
2,54
